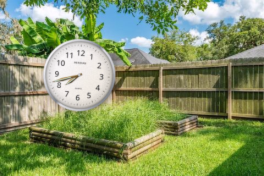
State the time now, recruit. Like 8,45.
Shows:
7,42
